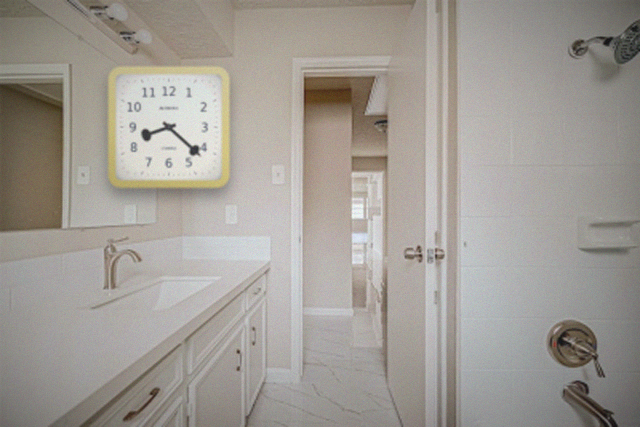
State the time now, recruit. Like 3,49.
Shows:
8,22
